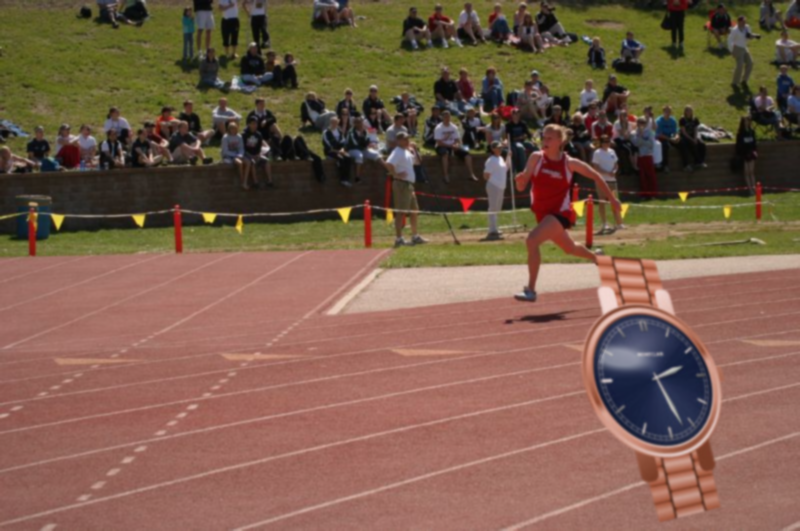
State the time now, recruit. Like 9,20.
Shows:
2,27
